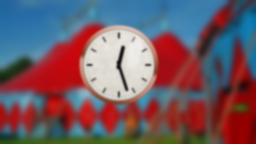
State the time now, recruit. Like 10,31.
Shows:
12,27
